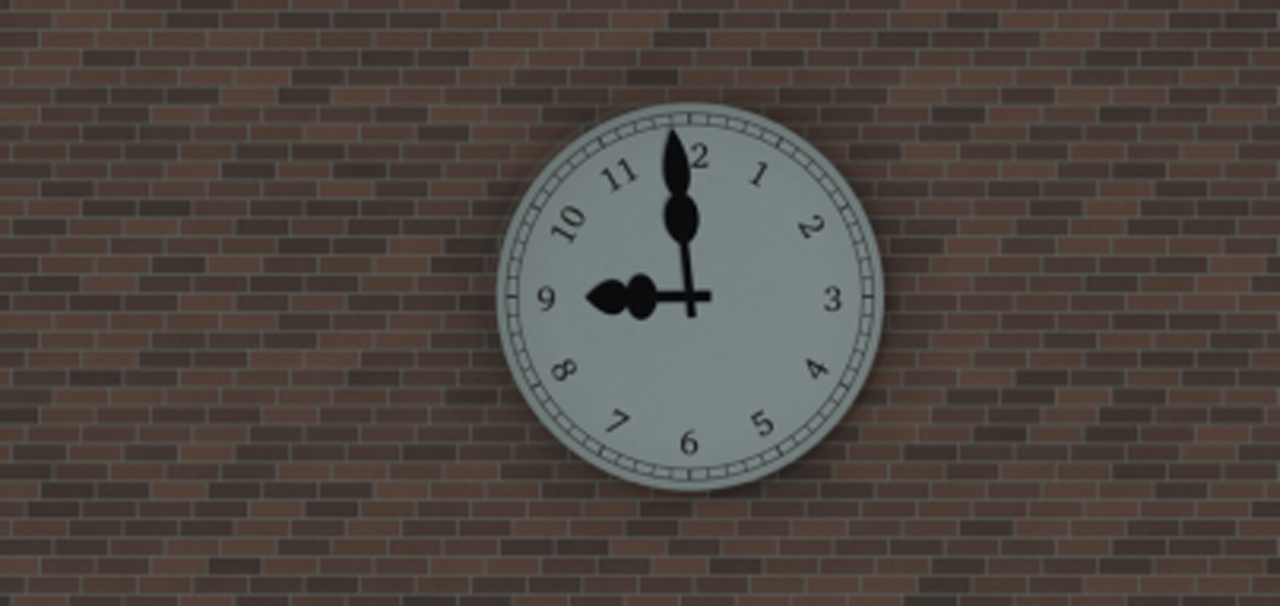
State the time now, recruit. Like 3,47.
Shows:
8,59
